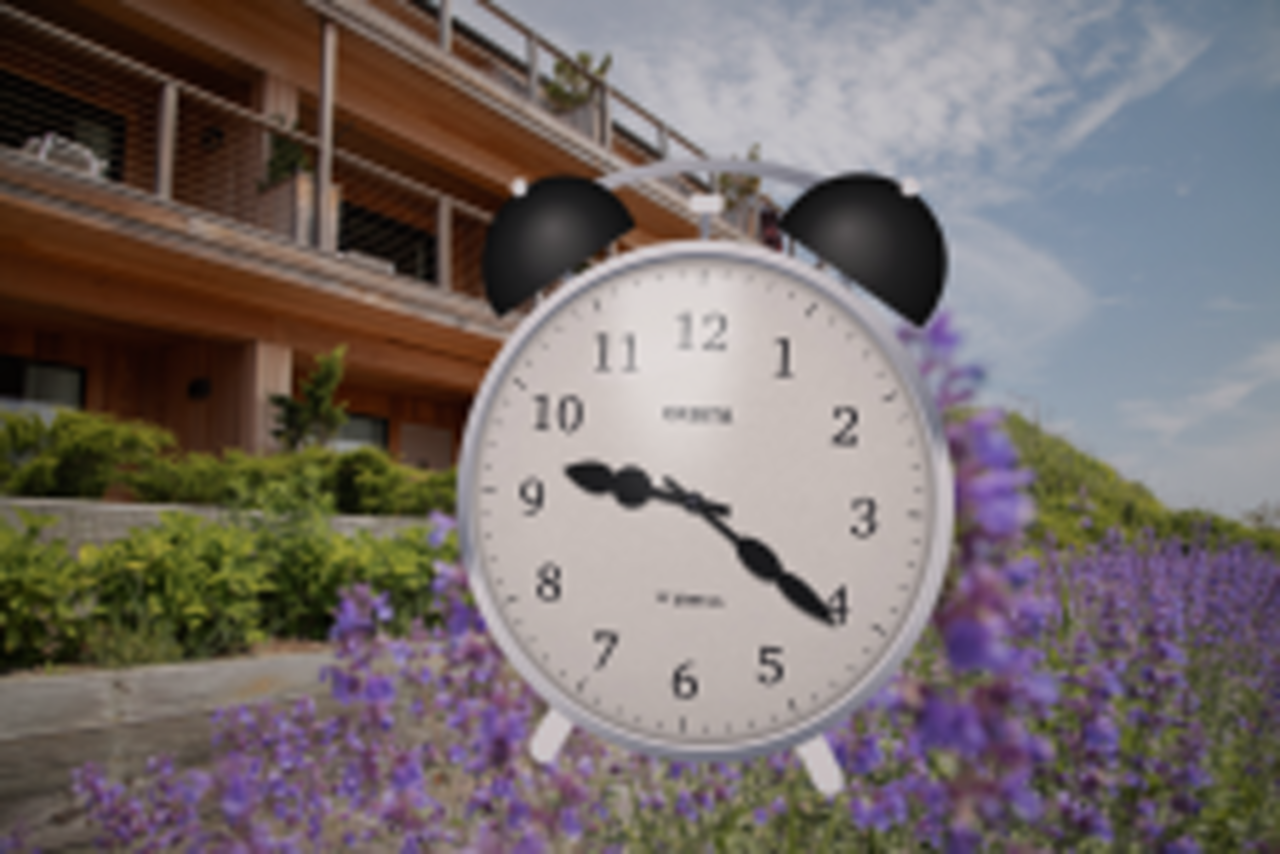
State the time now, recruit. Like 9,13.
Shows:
9,21
